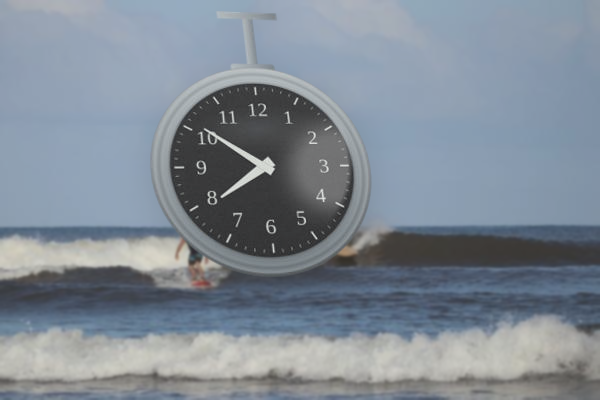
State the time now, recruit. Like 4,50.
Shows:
7,51
